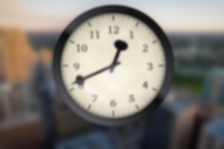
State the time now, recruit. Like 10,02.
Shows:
12,41
